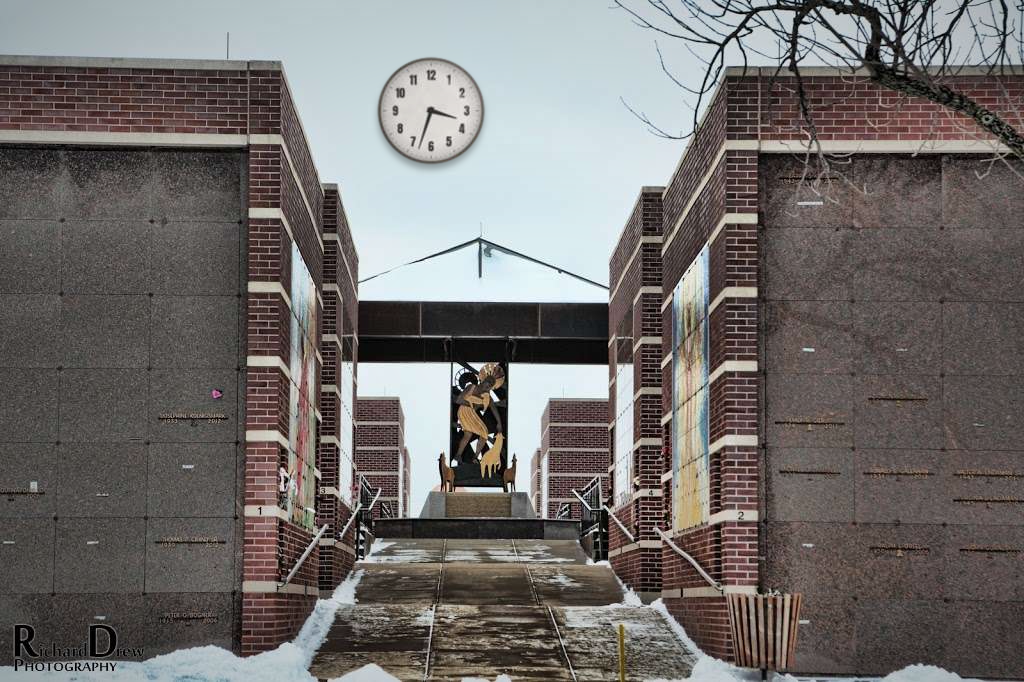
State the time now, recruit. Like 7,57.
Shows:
3,33
